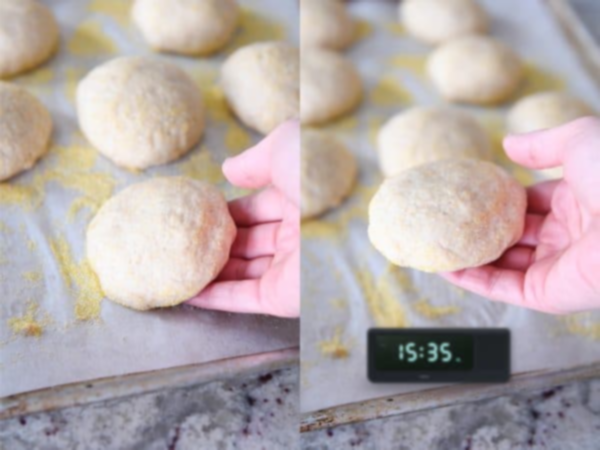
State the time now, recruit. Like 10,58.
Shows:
15,35
